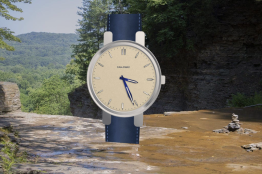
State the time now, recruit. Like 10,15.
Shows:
3,26
